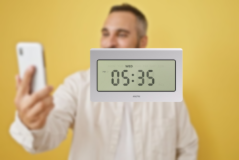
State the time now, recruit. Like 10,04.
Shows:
5,35
